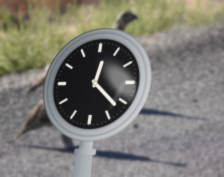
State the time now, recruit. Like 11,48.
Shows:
12,22
